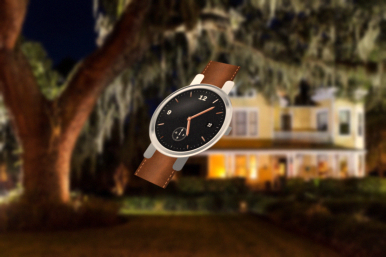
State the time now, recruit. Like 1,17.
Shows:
5,07
